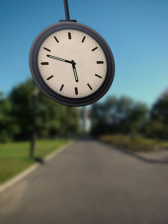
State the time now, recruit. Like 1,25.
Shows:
5,48
